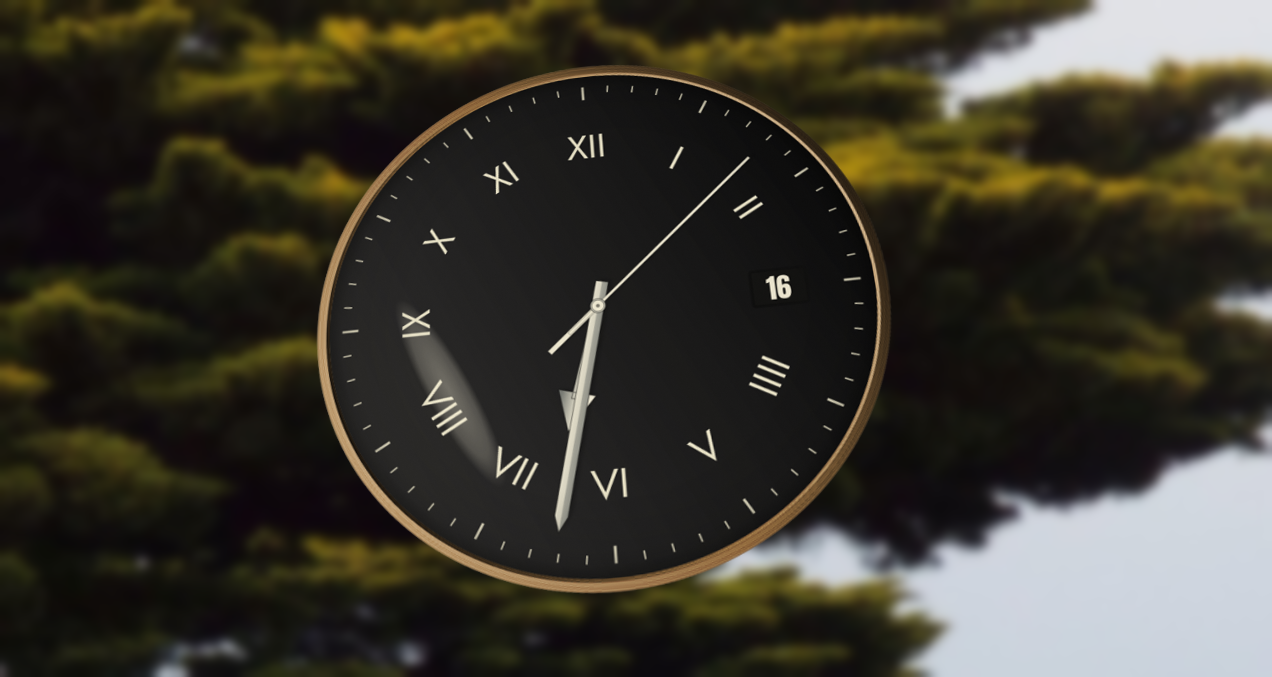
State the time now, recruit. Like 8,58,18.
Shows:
6,32,08
